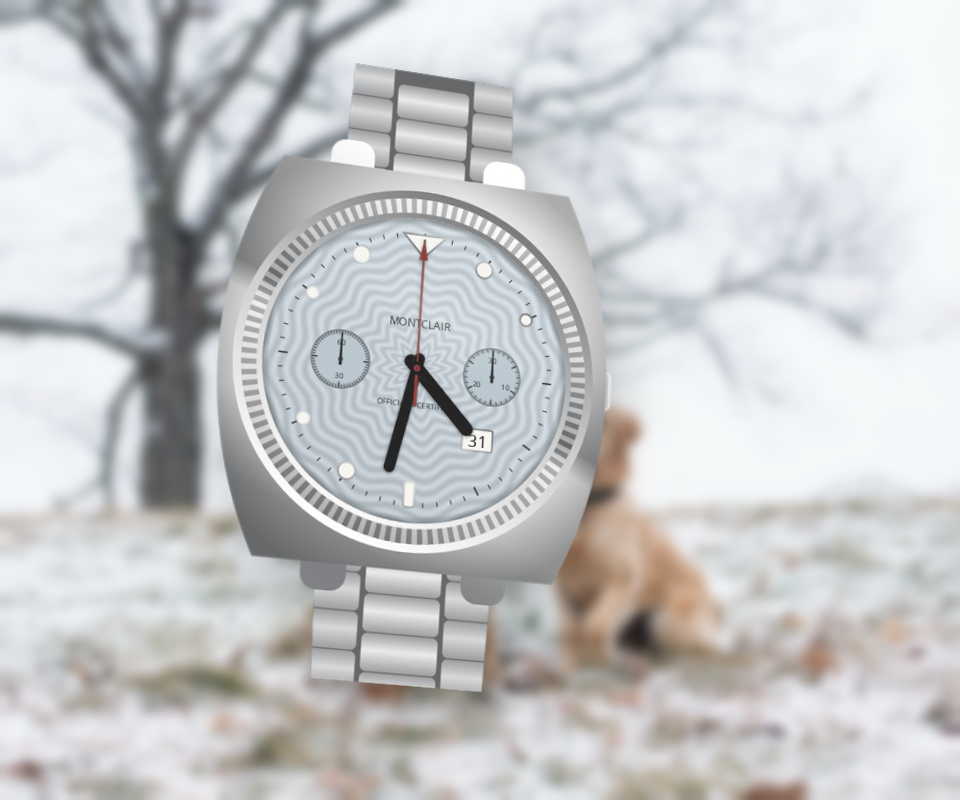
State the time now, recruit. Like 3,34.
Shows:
4,32
